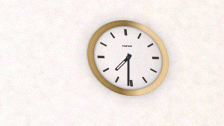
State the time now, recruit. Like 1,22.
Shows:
7,31
